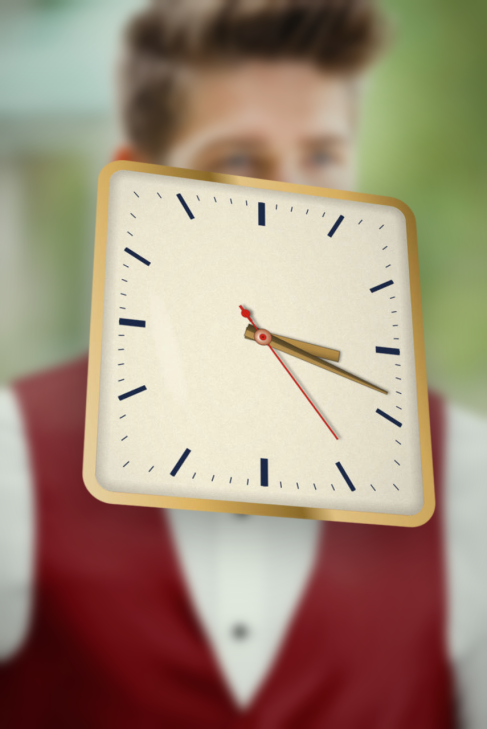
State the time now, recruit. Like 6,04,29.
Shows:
3,18,24
